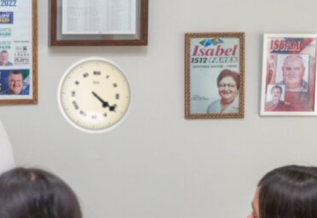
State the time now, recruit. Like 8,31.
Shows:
4,21
